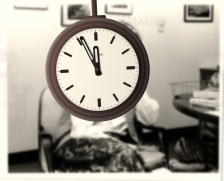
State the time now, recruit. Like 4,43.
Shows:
11,56
